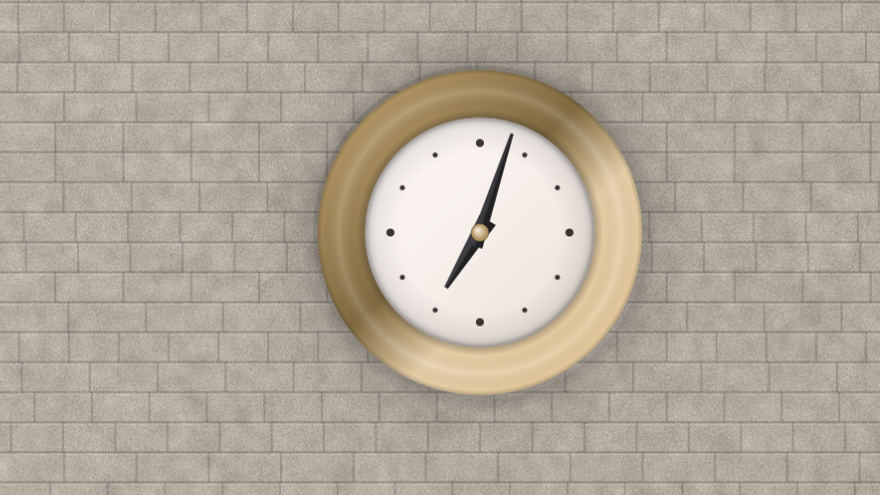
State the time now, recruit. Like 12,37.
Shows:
7,03
